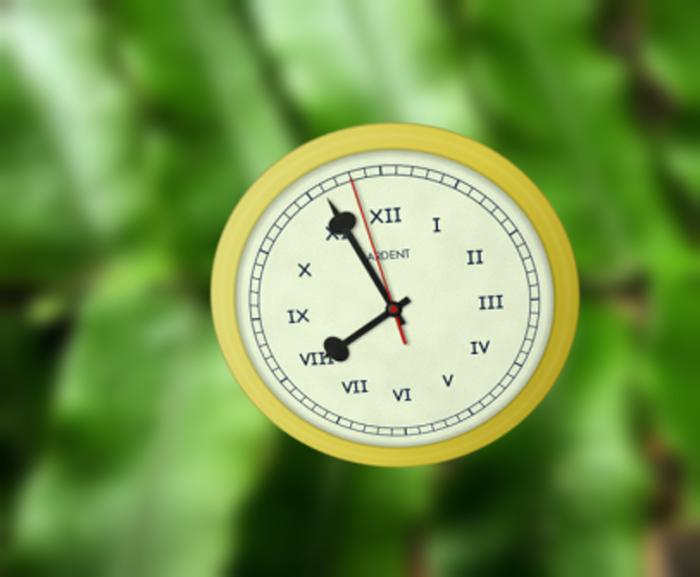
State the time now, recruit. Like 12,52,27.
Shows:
7,55,58
